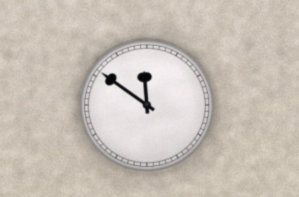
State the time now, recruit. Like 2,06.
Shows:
11,51
